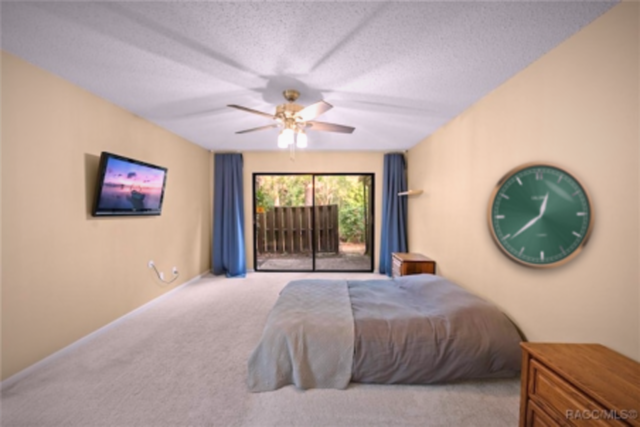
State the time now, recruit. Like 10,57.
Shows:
12,39
